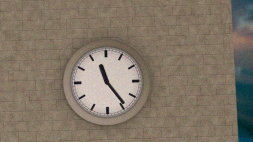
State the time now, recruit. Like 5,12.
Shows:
11,24
